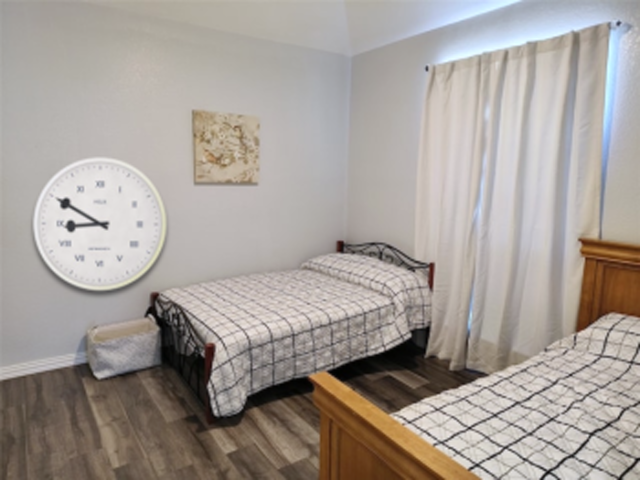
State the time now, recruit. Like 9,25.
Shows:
8,50
